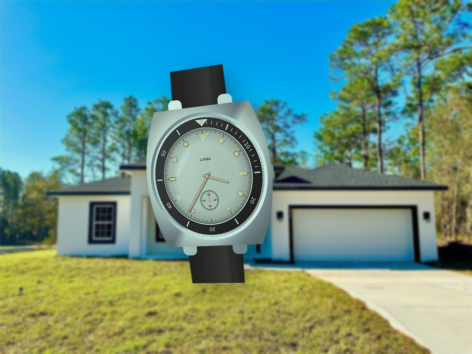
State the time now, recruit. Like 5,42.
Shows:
3,36
